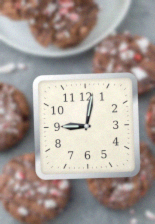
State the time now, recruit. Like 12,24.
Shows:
9,02
